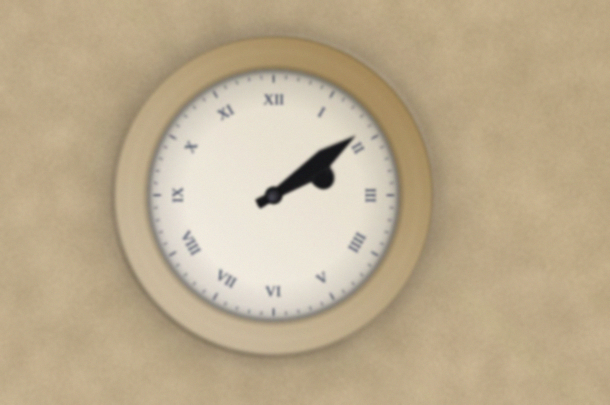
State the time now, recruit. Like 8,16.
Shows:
2,09
